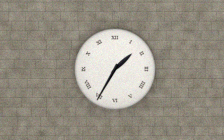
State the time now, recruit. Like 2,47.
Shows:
1,35
